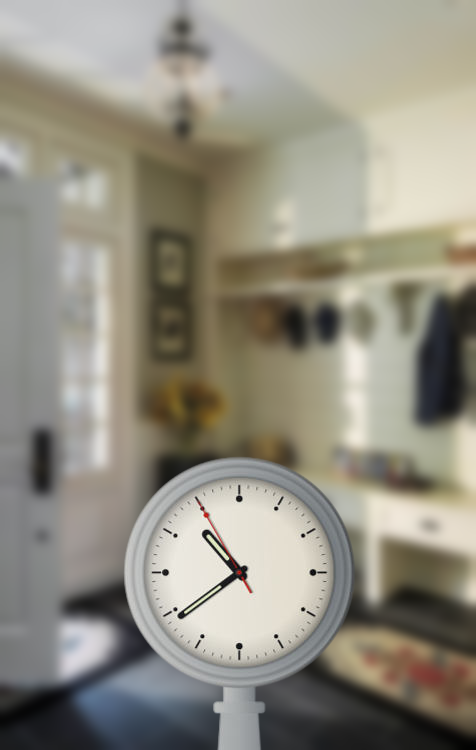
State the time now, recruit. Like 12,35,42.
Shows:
10,38,55
